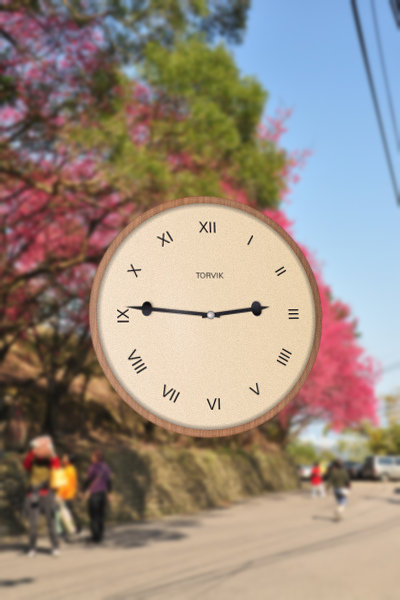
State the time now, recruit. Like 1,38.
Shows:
2,46
